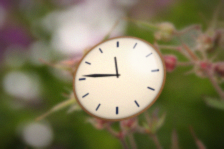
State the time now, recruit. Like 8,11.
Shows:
11,46
